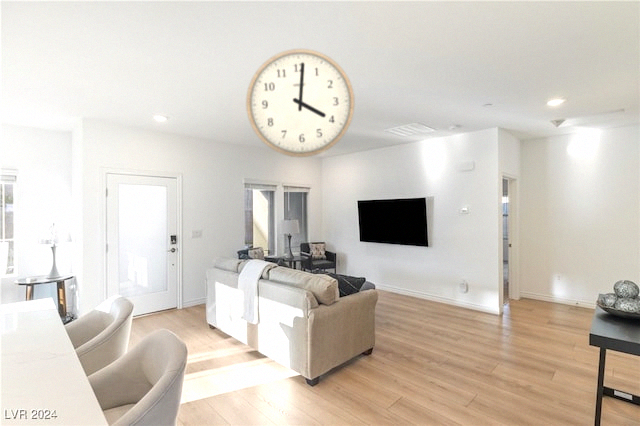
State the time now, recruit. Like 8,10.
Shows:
4,01
